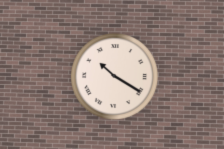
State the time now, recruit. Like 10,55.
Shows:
10,20
